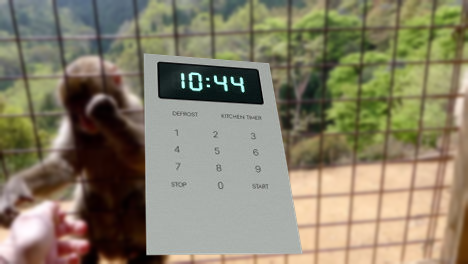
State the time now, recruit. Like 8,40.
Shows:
10,44
